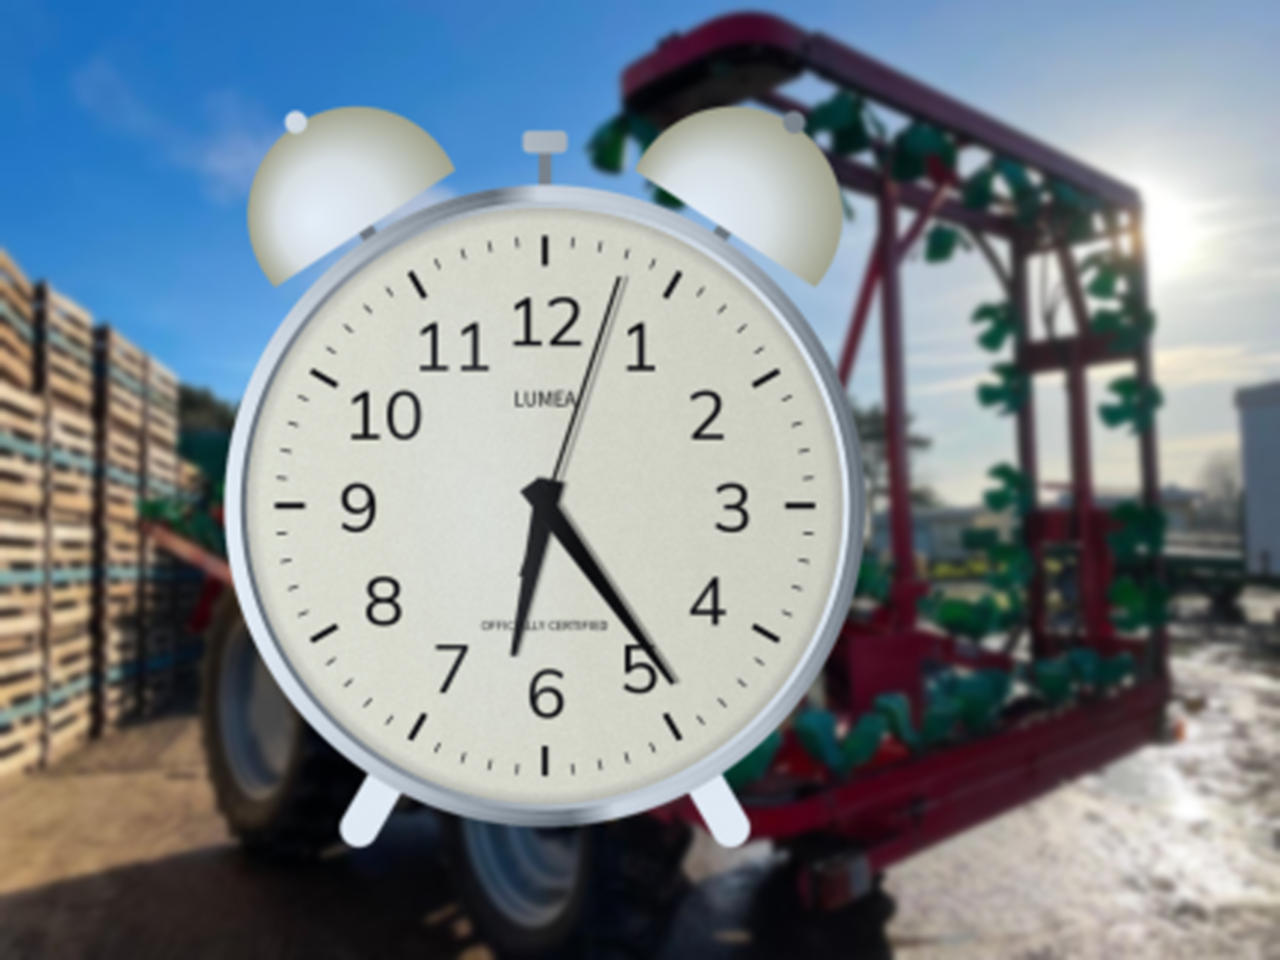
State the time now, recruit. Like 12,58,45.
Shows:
6,24,03
